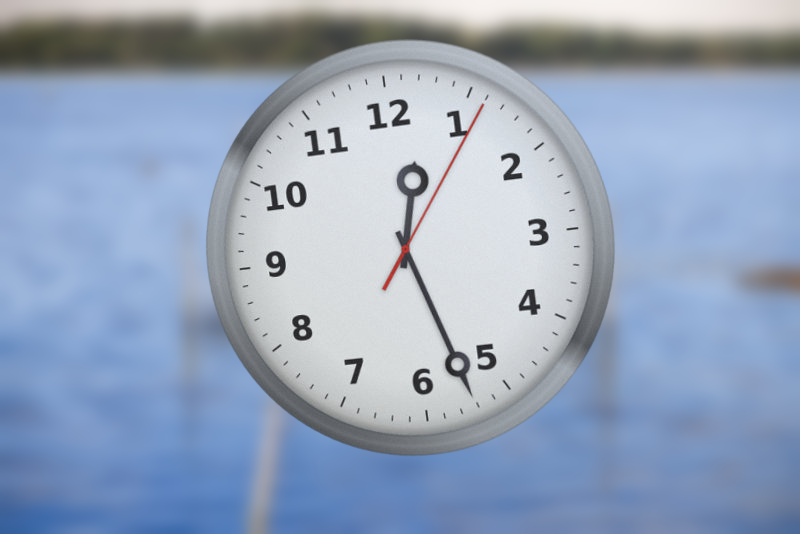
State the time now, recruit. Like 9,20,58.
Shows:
12,27,06
